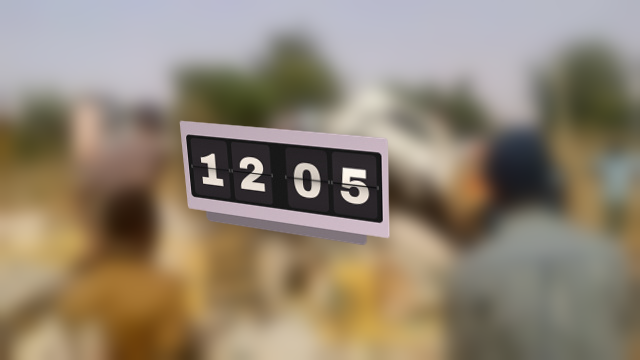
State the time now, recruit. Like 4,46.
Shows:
12,05
